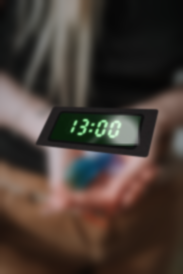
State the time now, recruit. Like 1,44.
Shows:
13,00
